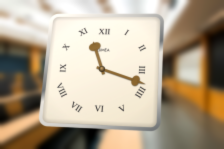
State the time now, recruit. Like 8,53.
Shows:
11,18
